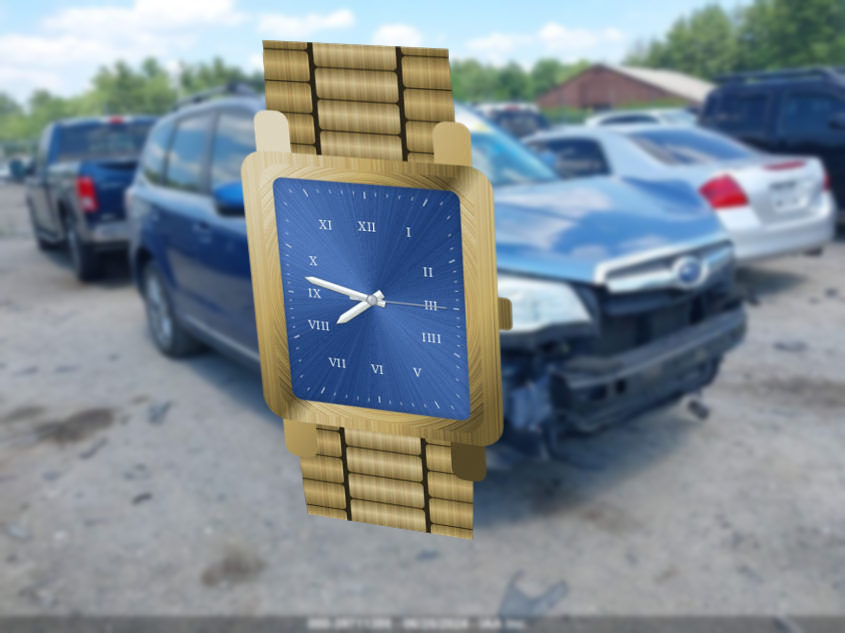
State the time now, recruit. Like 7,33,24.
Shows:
7,47,15
